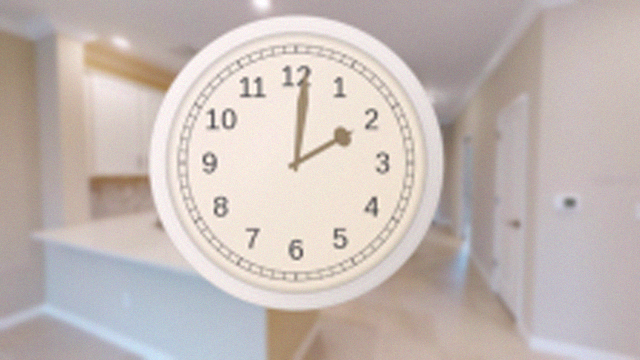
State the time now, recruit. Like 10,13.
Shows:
2,01
